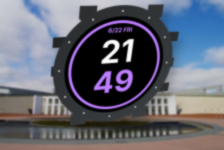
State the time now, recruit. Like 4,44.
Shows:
21,49
